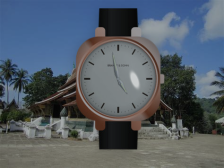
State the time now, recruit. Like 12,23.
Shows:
4,58
